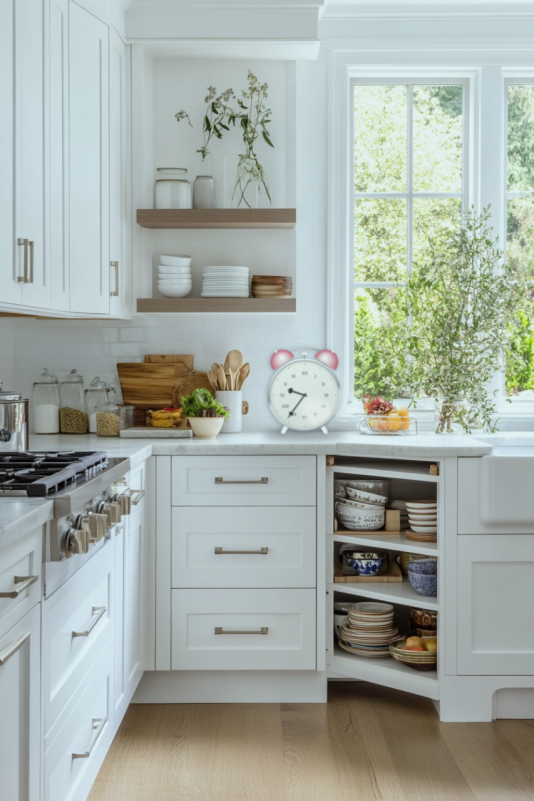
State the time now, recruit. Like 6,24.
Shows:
9,36
